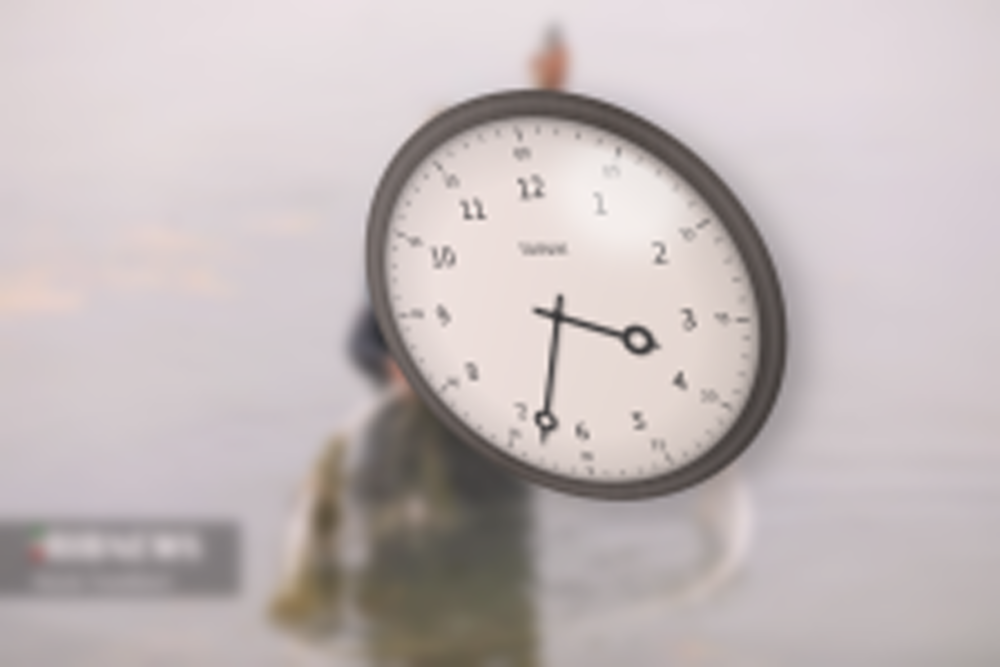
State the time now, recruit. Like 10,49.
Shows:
3,33
